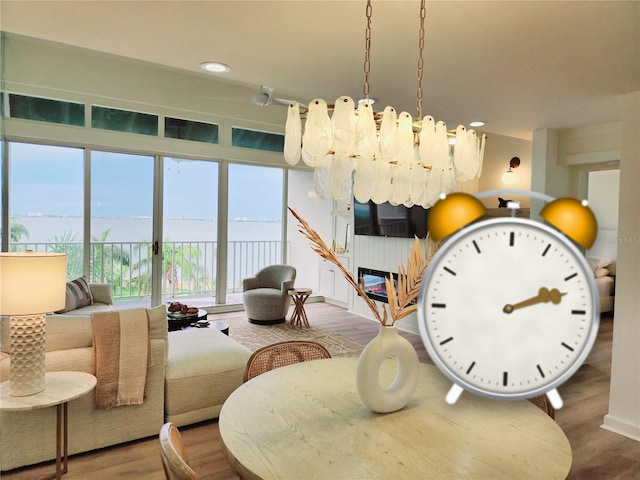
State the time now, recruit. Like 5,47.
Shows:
2,12
